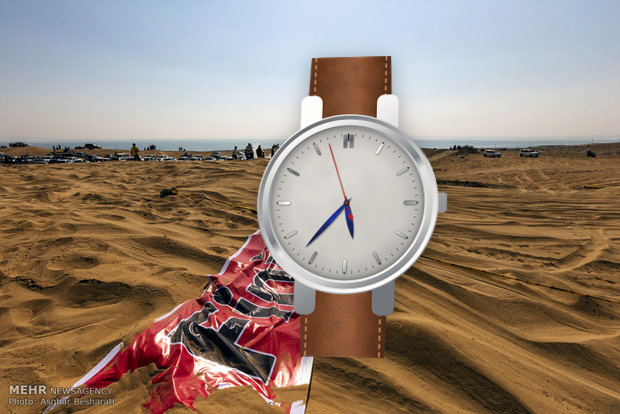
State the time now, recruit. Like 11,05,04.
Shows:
5,36,57
